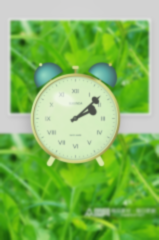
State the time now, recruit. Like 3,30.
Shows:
2,08
